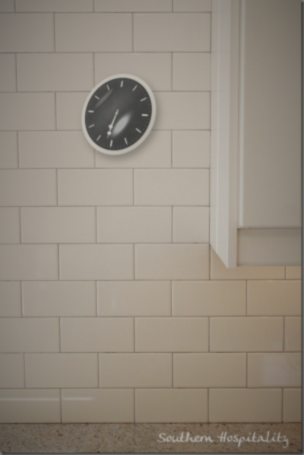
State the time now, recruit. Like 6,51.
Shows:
6,32
